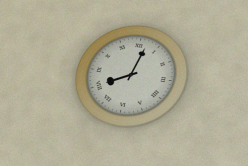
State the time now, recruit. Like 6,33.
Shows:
8,02
